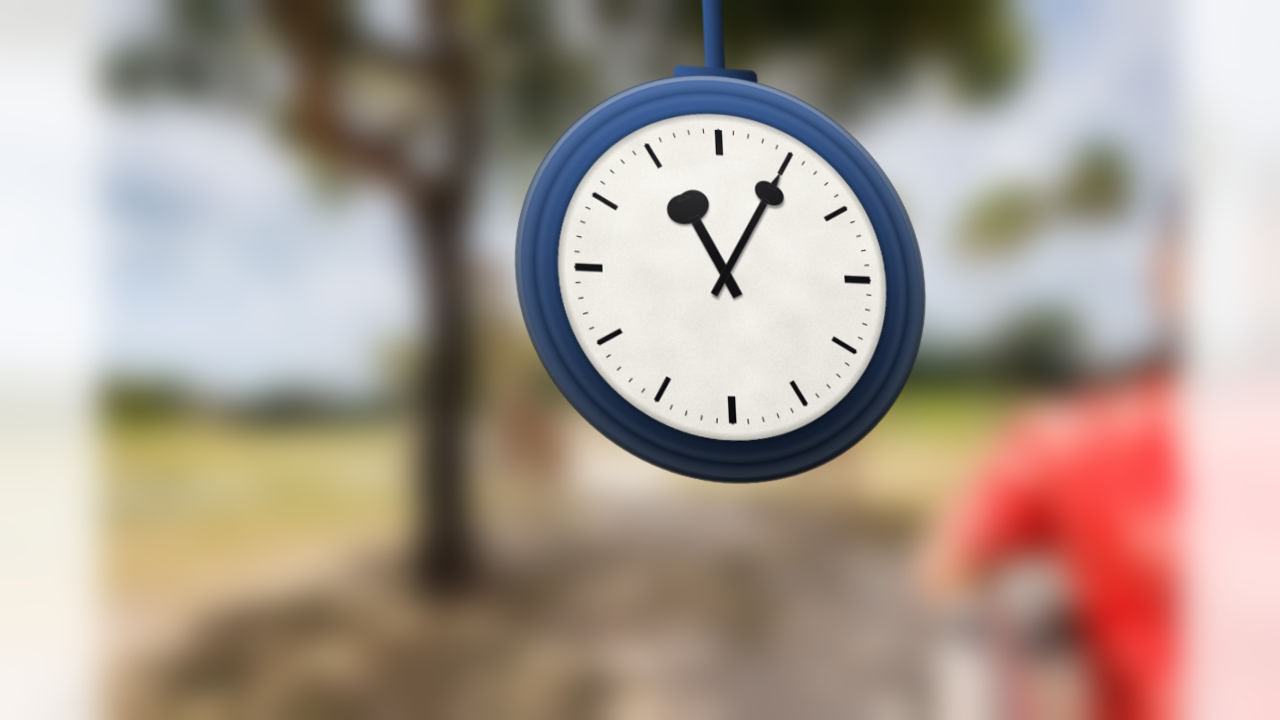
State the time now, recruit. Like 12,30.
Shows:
11,05
